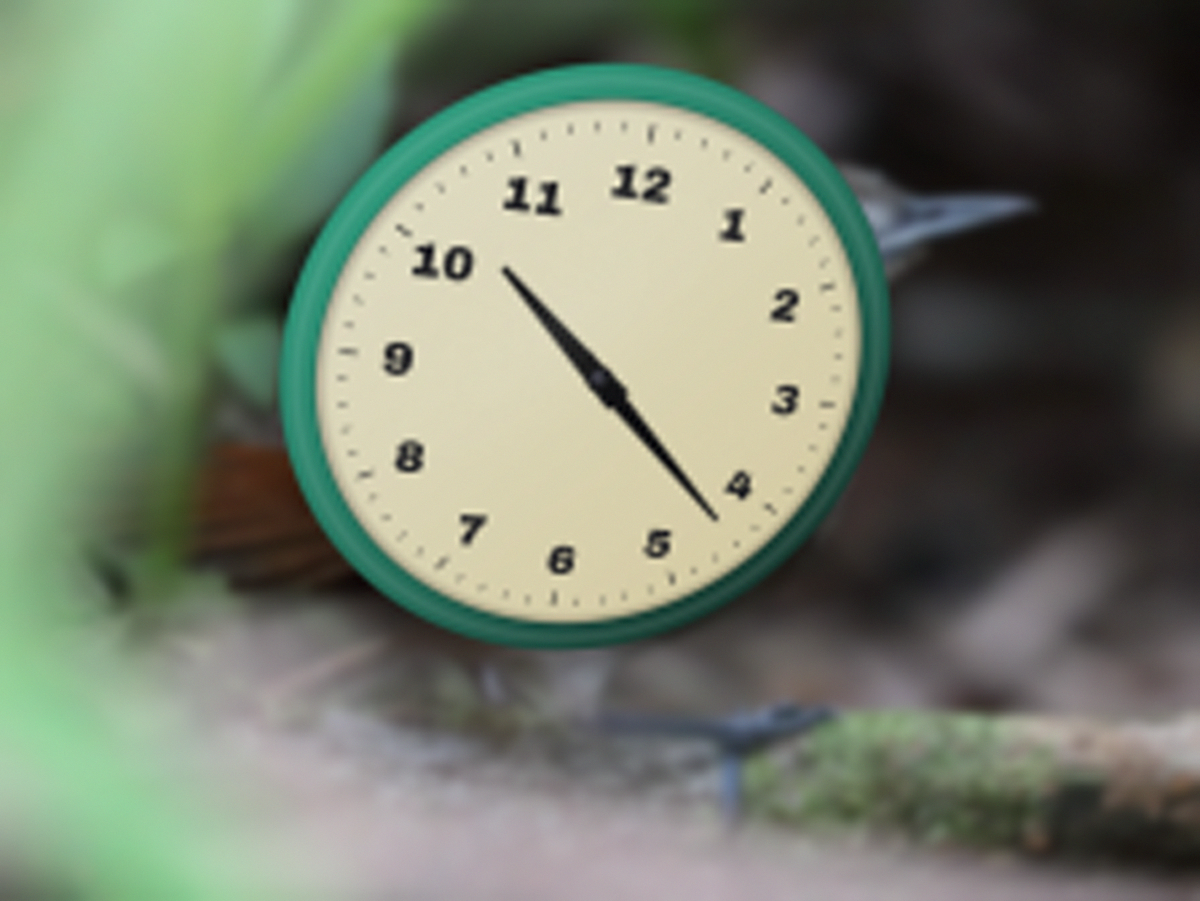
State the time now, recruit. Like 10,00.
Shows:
10,22
